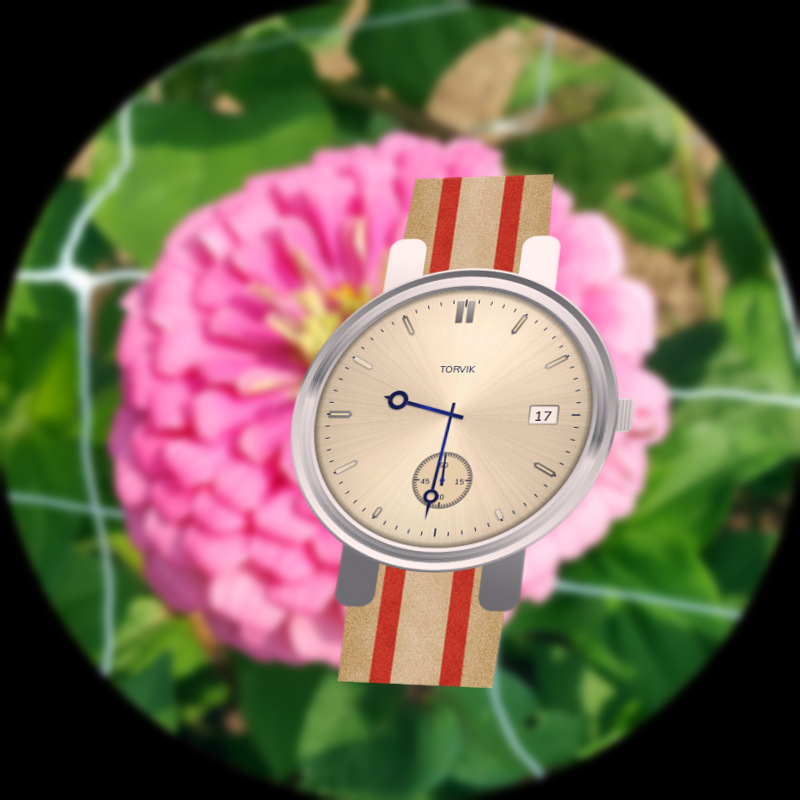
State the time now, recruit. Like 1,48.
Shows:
9,31
